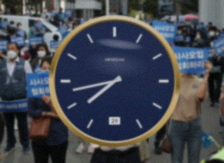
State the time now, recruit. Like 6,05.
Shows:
7,43
